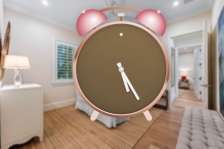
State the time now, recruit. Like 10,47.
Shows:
5,25
